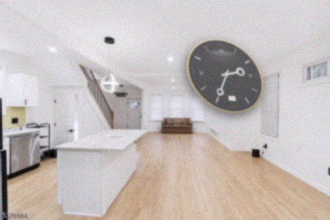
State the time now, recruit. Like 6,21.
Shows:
2,35
